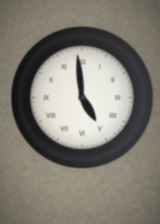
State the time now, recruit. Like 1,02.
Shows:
4,59
